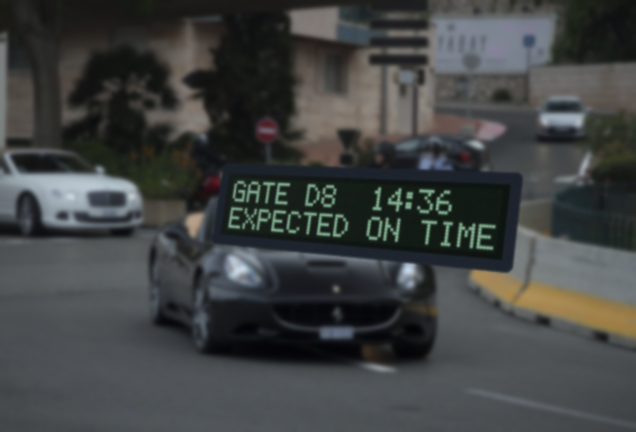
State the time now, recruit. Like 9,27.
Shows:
14,36
